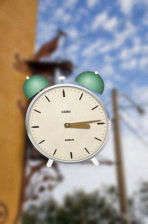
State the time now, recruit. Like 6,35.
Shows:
3,14
